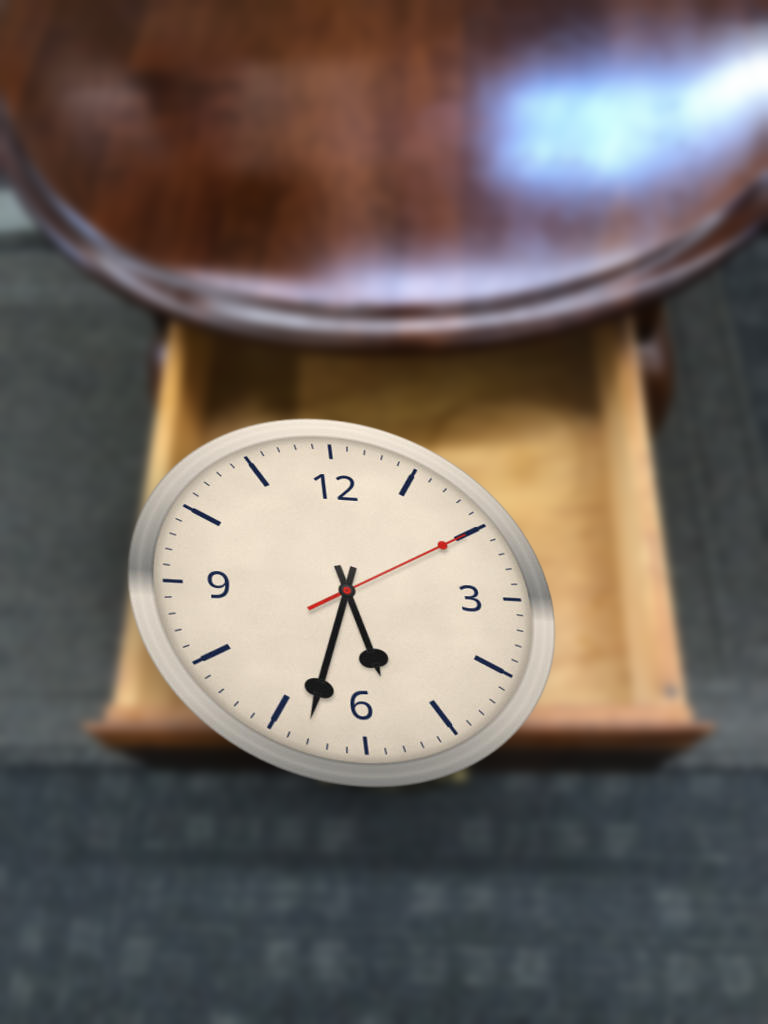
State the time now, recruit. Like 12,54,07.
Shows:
5,33,10
